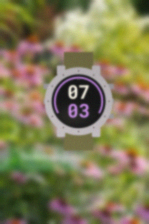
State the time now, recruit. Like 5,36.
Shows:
7,03
